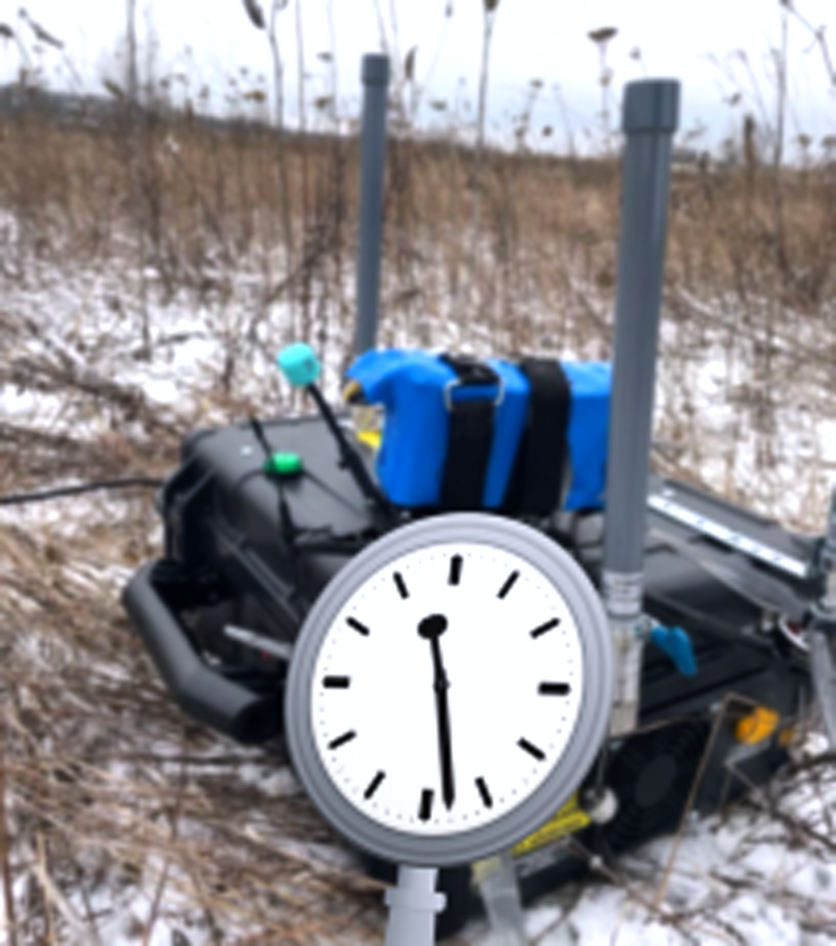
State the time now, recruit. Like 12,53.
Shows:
11,28
